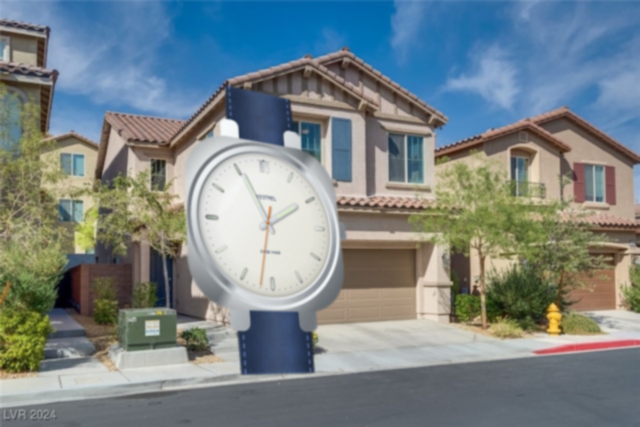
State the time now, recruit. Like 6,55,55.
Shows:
1,55,32
